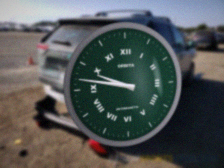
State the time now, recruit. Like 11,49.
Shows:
9,47
